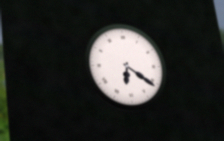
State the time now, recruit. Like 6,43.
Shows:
6,21
